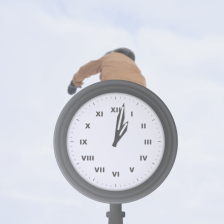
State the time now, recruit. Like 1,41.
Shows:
1,02
